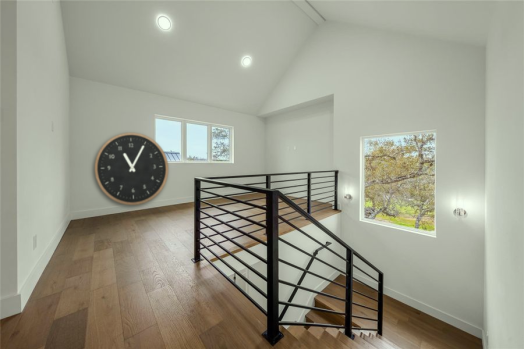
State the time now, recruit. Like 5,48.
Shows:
11,05
